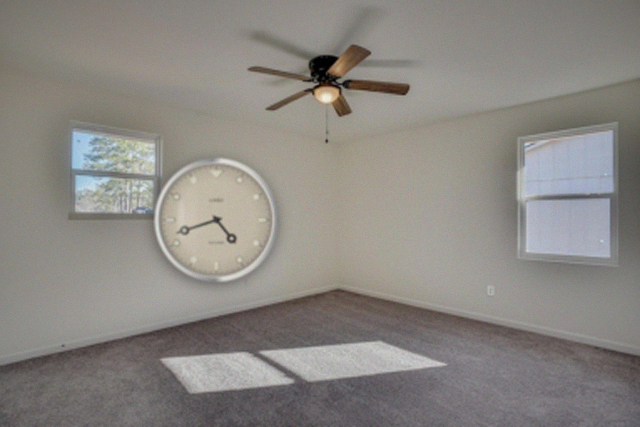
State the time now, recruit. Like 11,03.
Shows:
4,42
